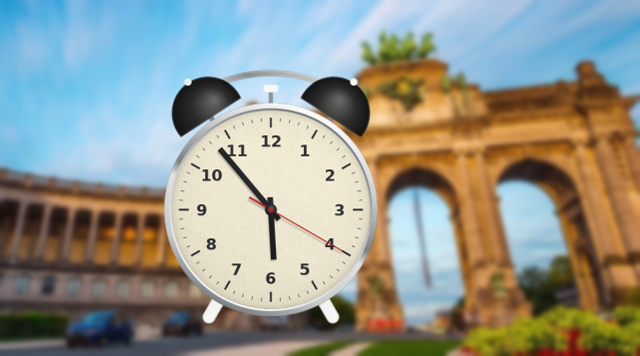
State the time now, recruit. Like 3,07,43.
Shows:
5,53,20
